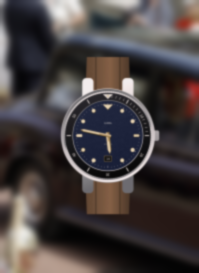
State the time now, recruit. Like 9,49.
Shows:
5,47
